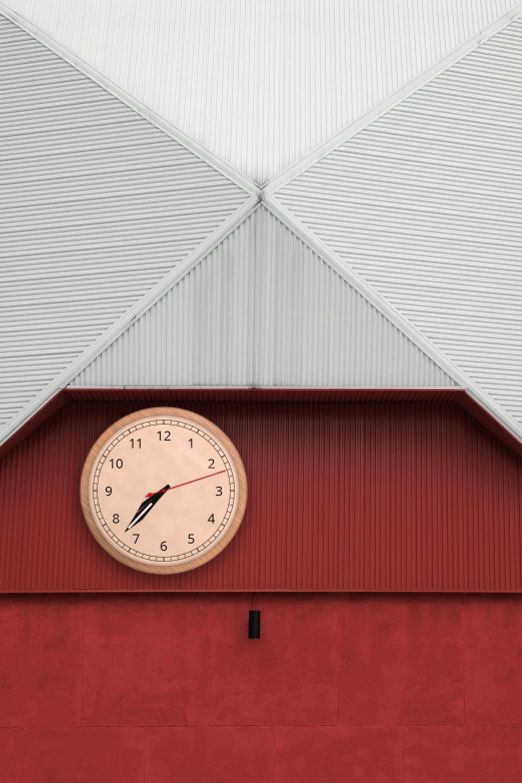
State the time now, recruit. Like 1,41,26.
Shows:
7,37,12
